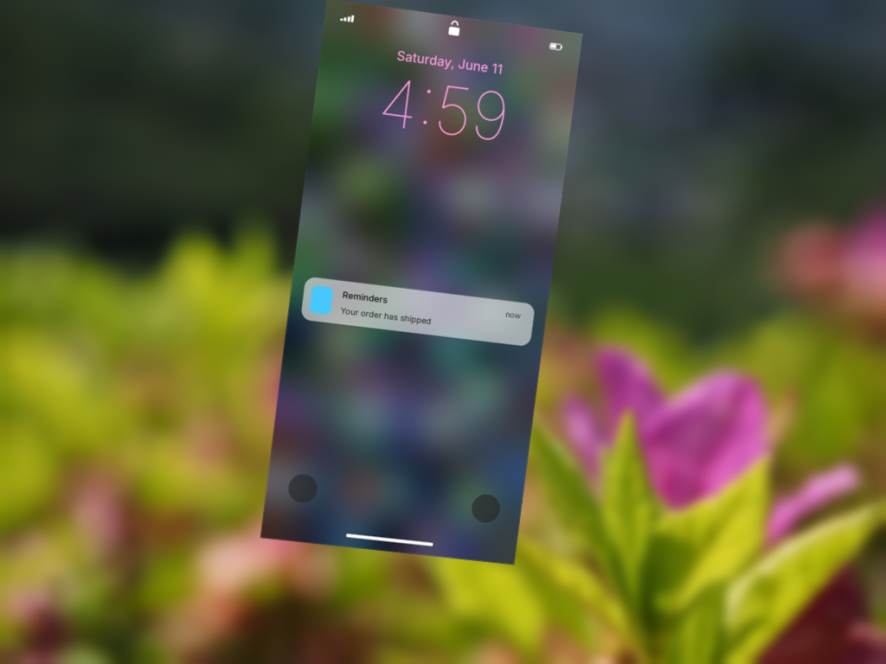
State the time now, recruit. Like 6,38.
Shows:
4,59
